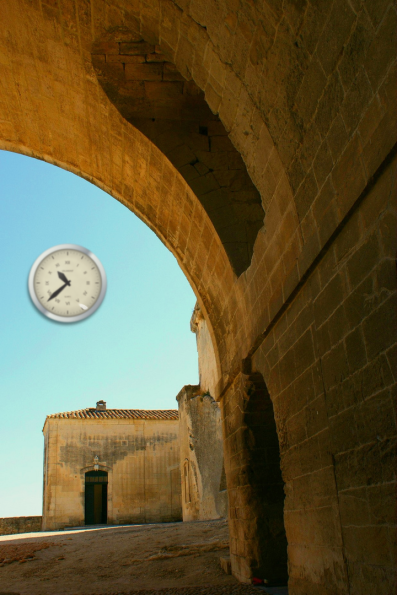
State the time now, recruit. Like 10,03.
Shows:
10,38
